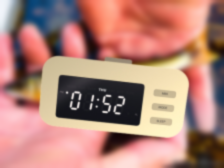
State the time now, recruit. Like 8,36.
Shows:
1,52
